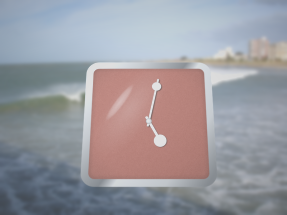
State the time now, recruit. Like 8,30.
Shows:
5,02
